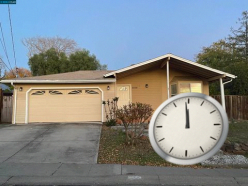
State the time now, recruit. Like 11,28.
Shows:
11,59
